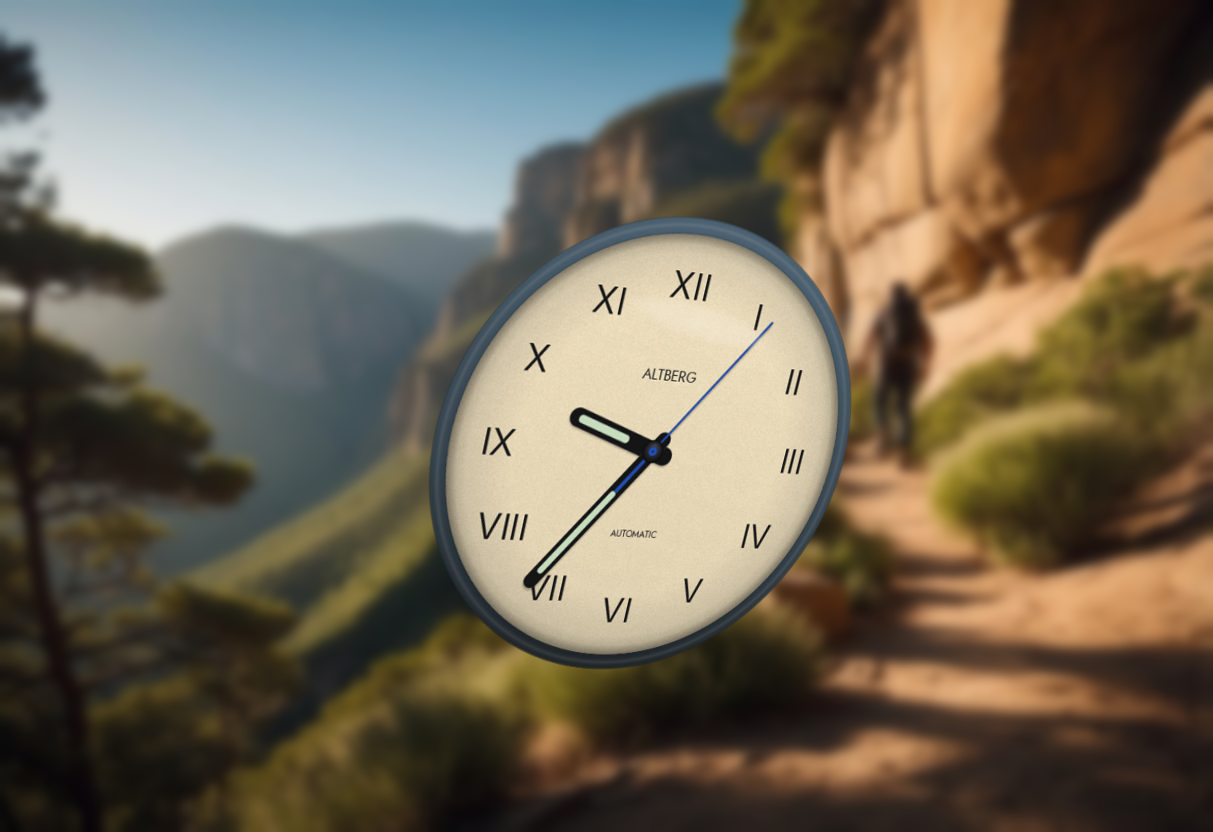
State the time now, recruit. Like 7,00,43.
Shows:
9,36,06
